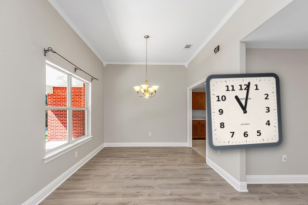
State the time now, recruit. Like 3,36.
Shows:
11,02
